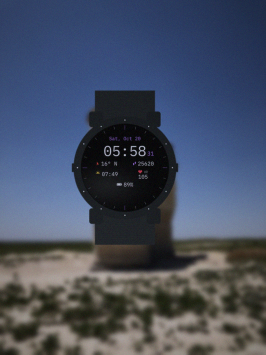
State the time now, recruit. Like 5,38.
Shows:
5,58
